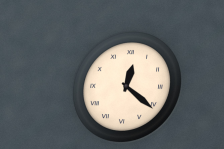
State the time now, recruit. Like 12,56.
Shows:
12,21
